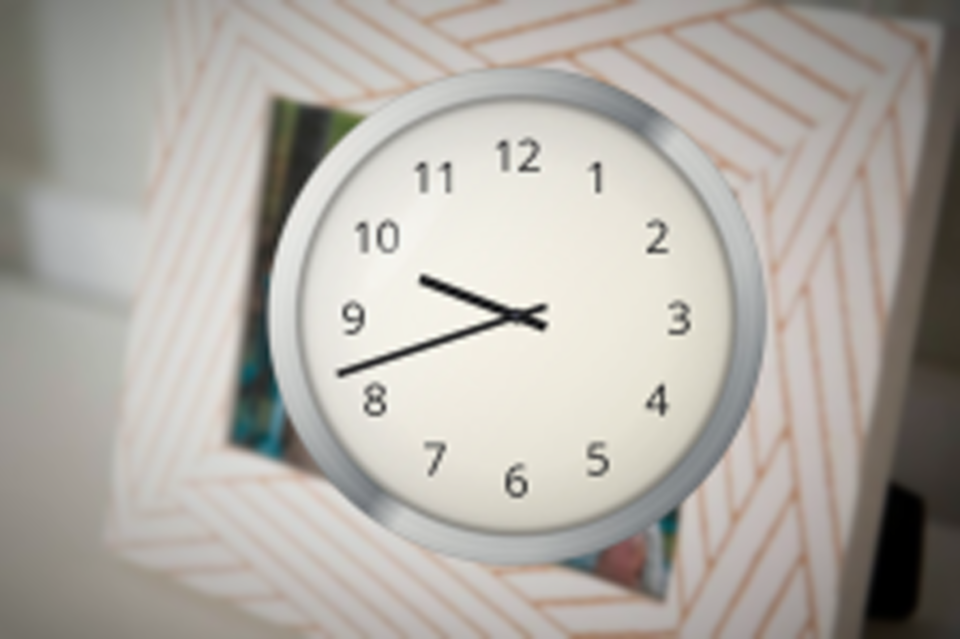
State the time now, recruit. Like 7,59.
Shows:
9,42
